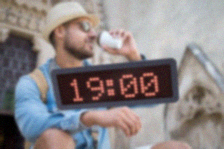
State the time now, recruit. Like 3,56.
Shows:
19,00
